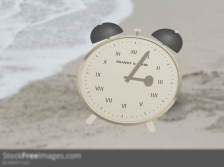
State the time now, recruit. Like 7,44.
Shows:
3,04
